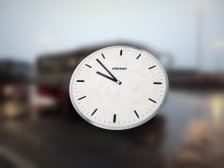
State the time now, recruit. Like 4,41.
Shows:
9,53
